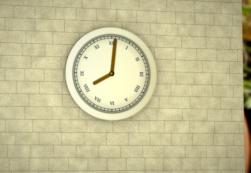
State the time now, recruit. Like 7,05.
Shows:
8,01
